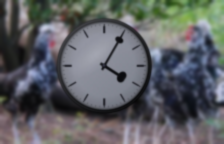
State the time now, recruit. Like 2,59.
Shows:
4,05
